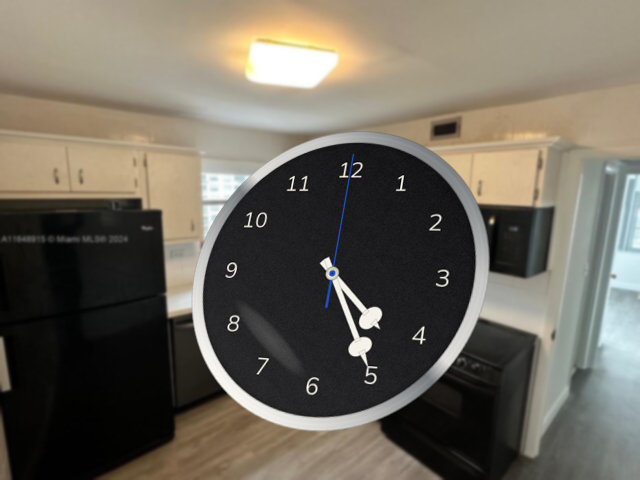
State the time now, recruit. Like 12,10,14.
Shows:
4,25,00
